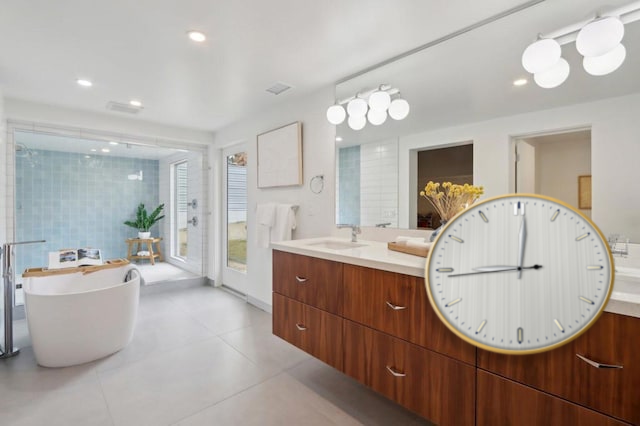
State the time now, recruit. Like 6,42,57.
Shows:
9,00,44
